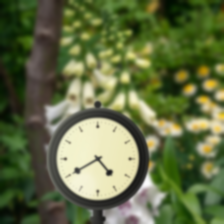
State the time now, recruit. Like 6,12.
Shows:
4,40
